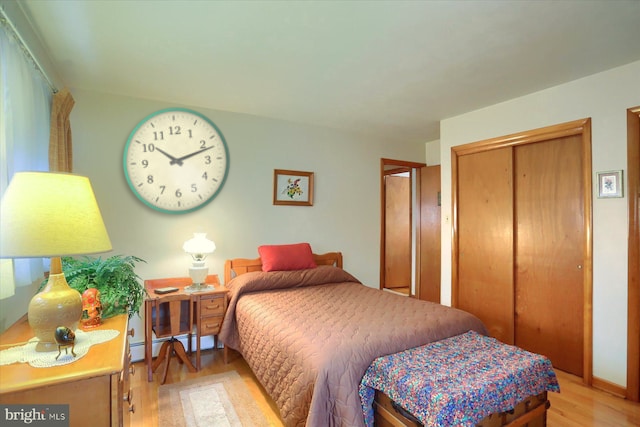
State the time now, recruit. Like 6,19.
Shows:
10,12
